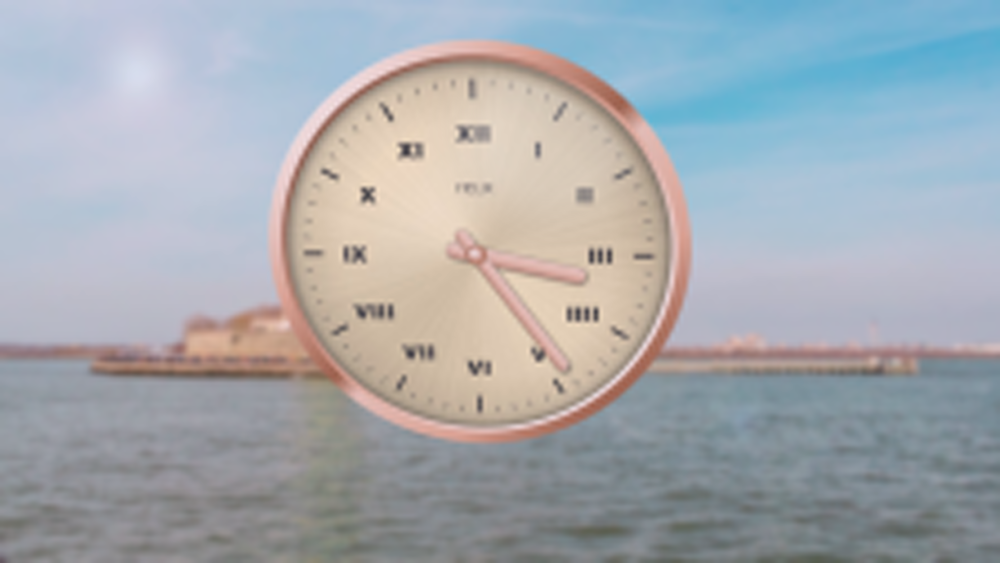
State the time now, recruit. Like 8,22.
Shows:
3,24
